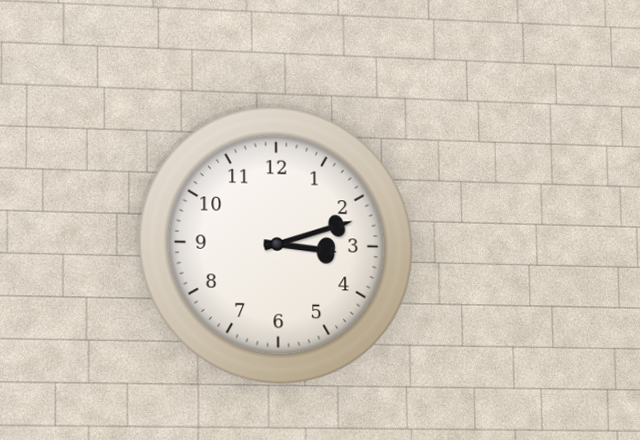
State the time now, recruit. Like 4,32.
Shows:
3,12
